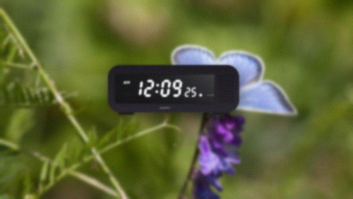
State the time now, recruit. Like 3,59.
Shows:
12,09
